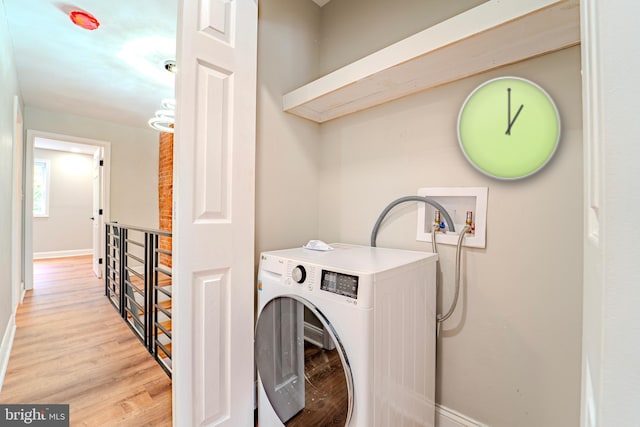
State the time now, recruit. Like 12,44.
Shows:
1,00
